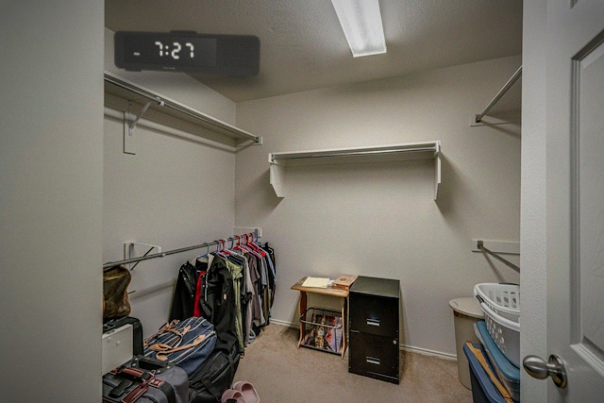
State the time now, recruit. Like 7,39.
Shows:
7,27
